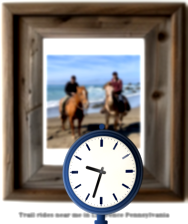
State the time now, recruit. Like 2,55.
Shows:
9,33
